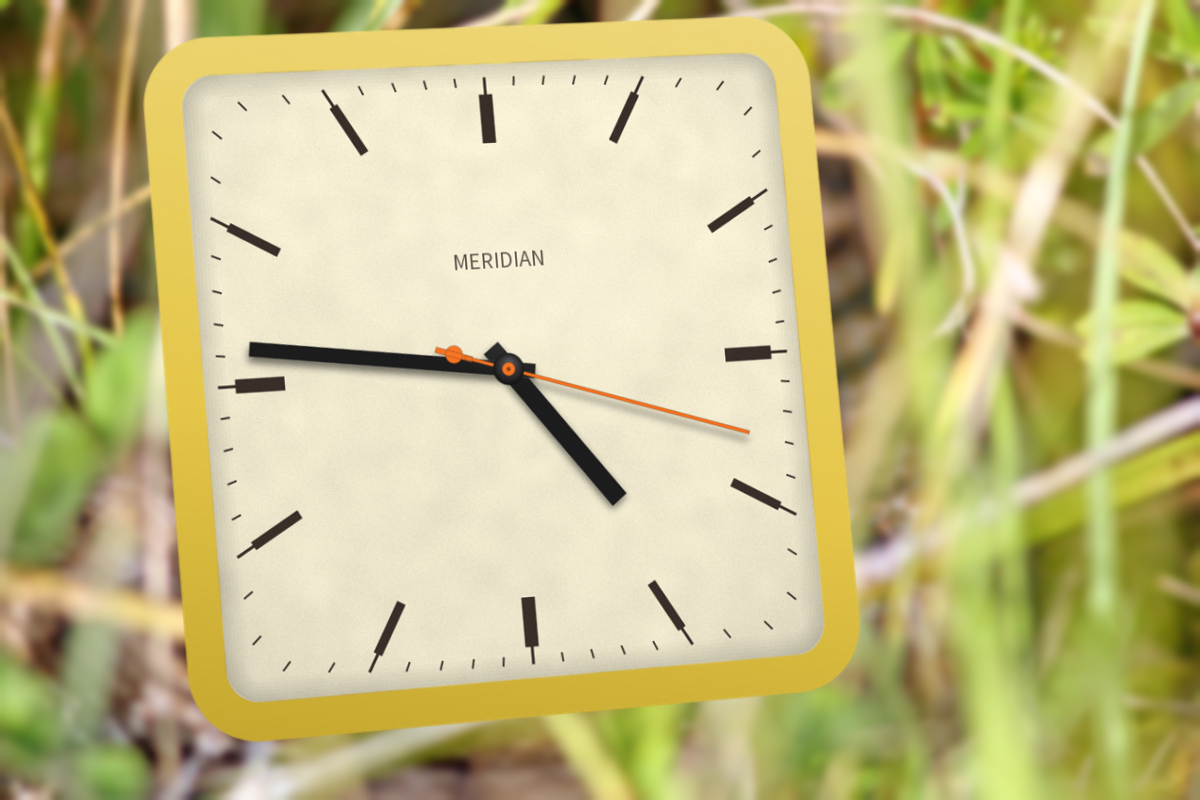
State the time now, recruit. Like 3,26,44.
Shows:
4,46,18
